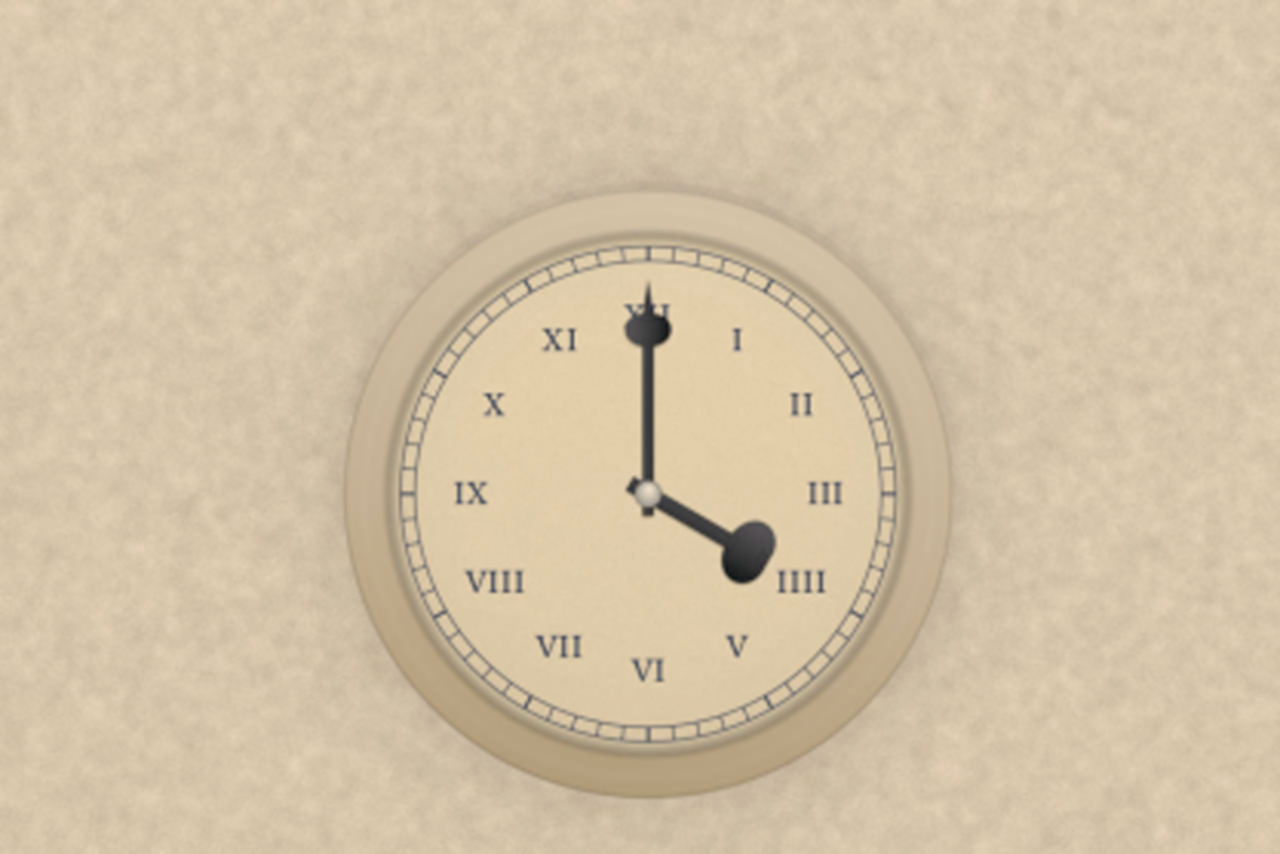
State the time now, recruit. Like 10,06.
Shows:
4,00
